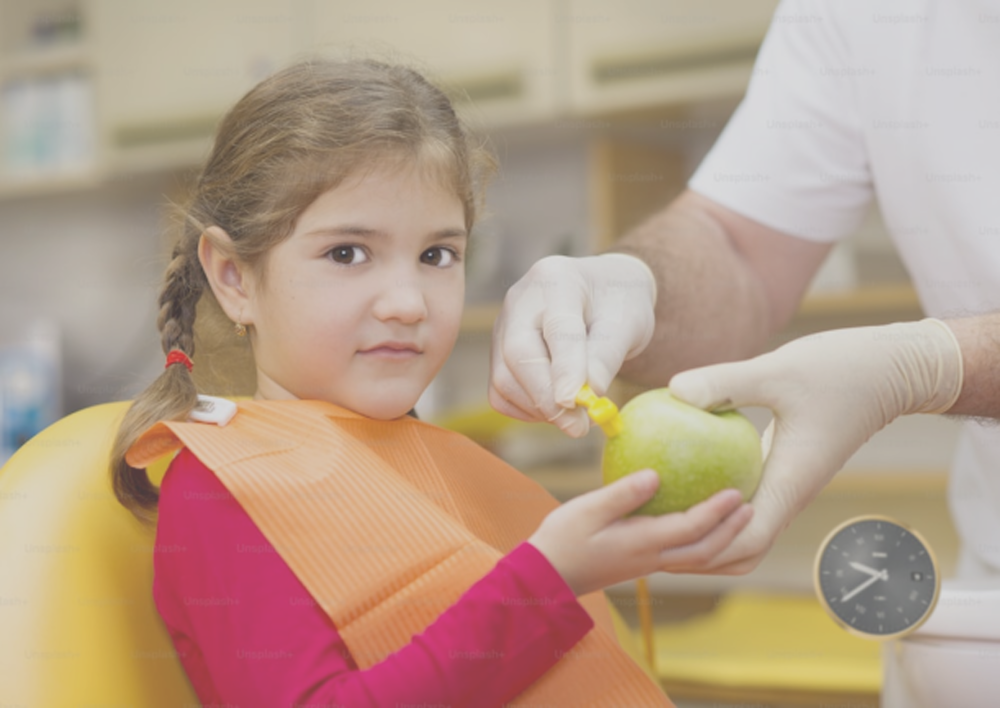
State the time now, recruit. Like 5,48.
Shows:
9,39
